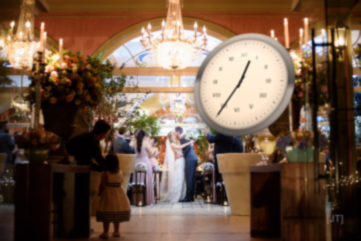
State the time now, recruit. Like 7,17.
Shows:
12,35
